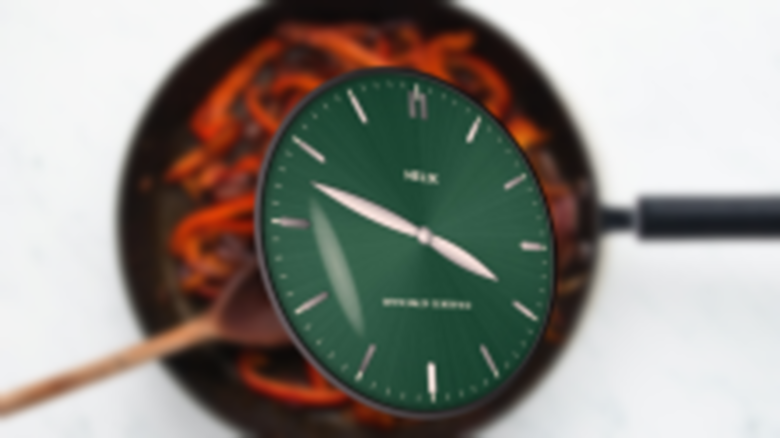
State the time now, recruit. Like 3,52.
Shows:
3,48
